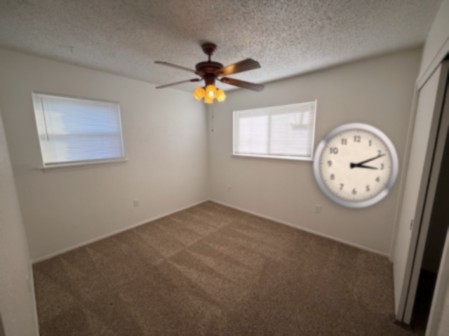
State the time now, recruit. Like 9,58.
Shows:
3,11
